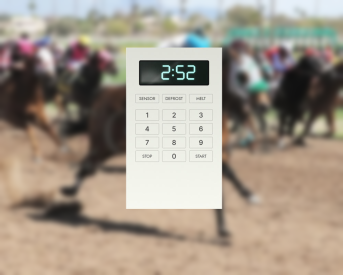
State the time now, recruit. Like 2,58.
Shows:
2,52
